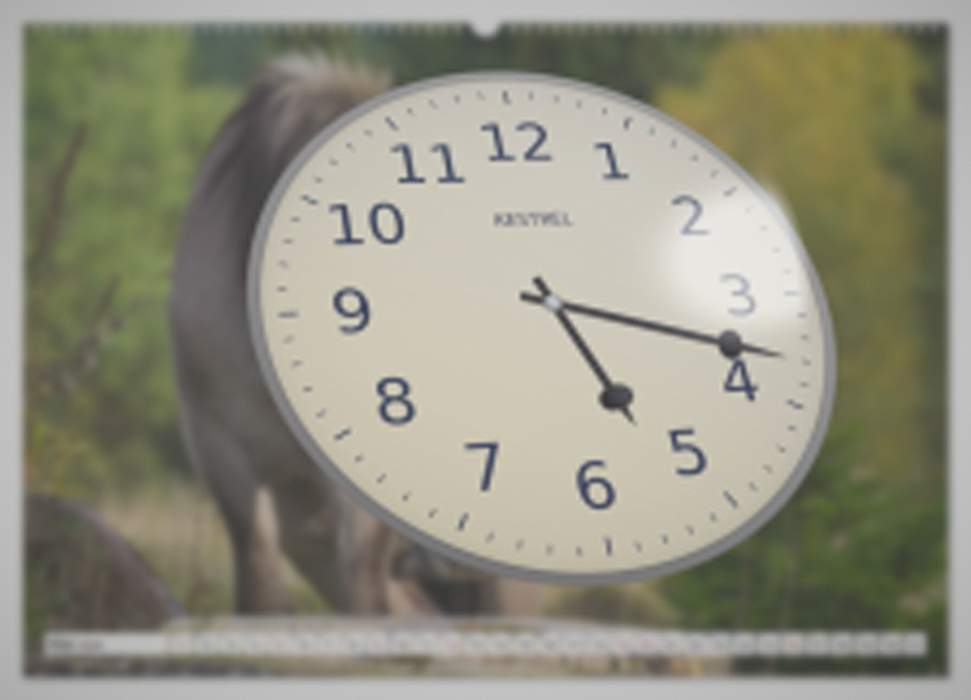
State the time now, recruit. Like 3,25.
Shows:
5,18
